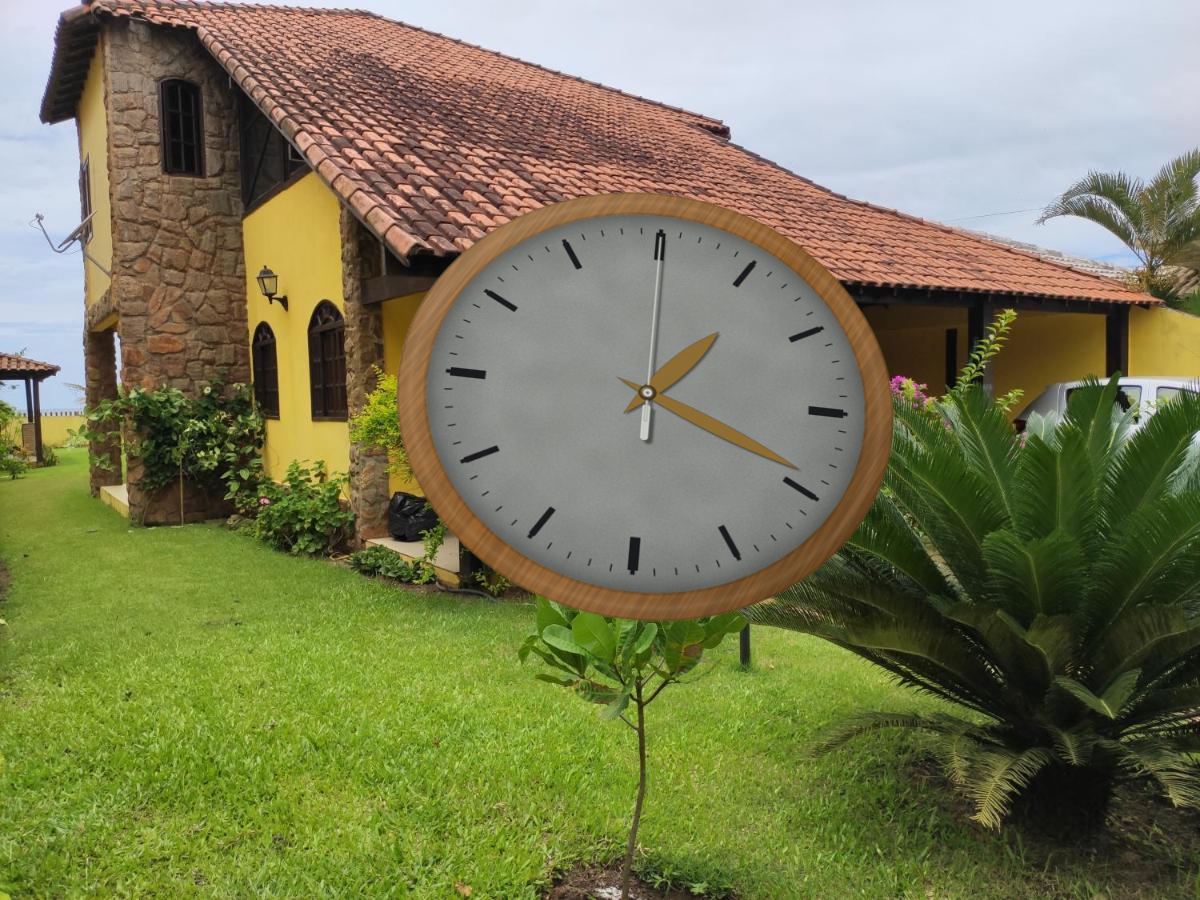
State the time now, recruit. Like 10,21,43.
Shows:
1,19,00
